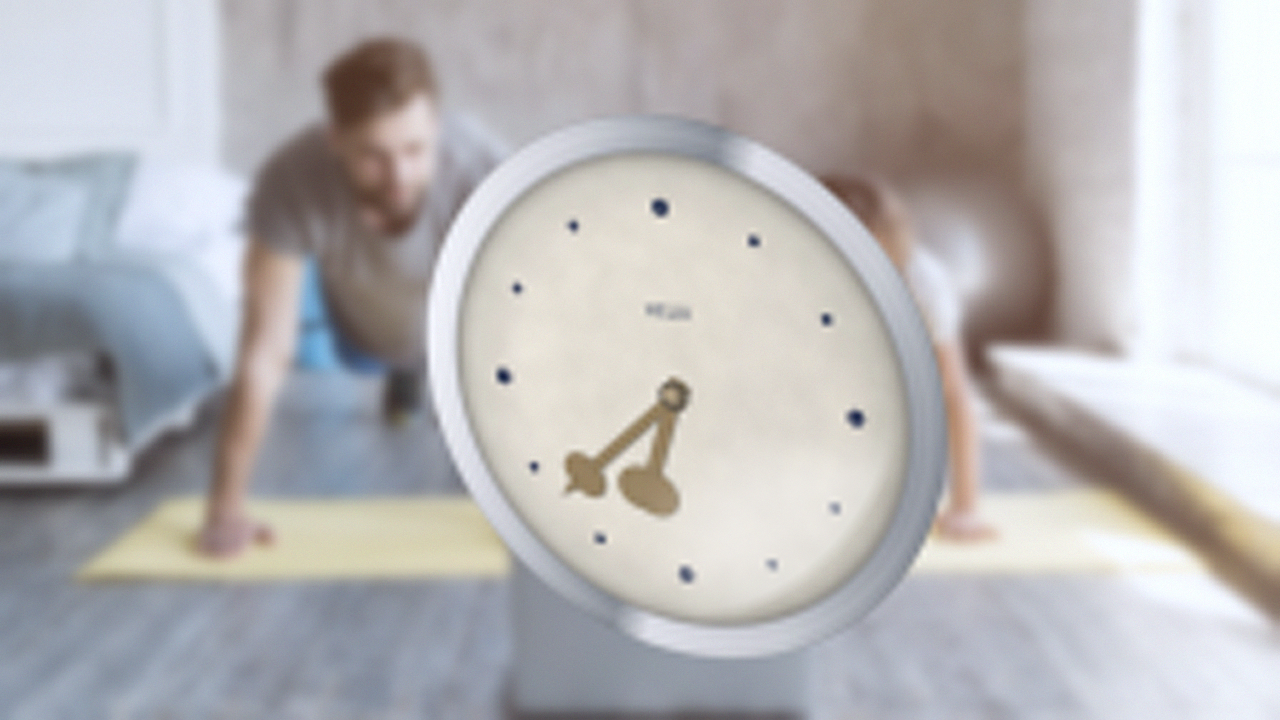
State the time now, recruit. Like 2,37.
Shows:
6,38
